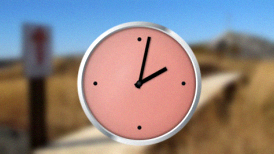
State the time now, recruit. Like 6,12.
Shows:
2,02
